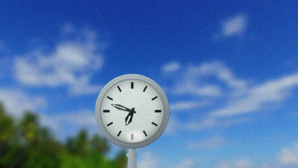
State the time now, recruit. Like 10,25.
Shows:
6,48
